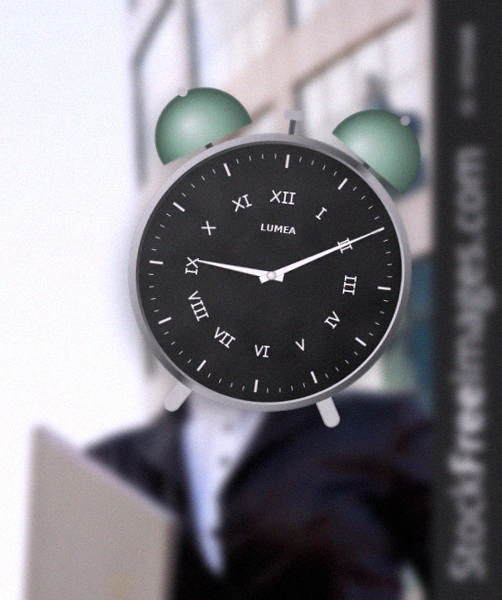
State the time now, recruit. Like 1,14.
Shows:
9,10
